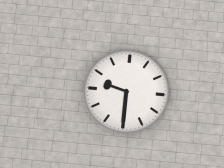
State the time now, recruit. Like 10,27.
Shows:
9,30
